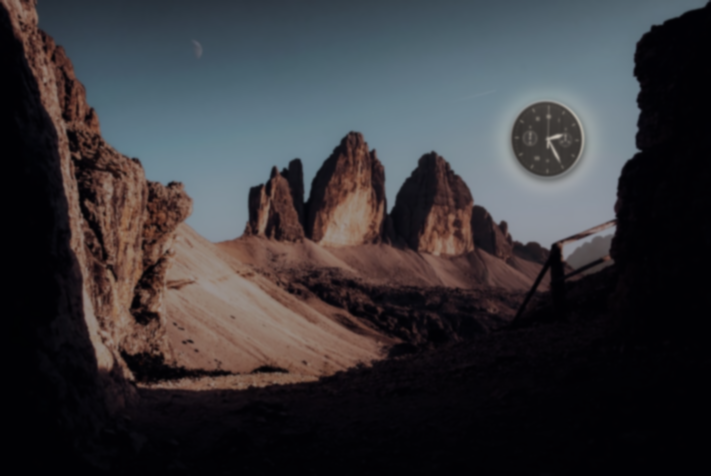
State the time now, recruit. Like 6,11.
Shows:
2,25
